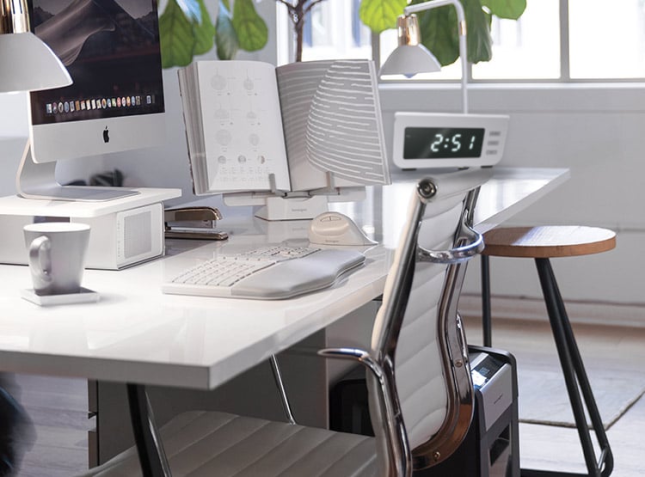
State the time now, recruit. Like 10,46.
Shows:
2,51
